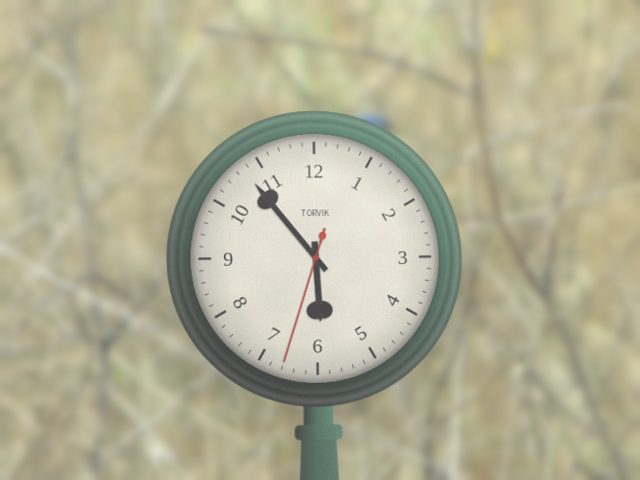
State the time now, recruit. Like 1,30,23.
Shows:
5,53,33
